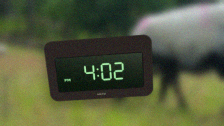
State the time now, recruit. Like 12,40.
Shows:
4,02
